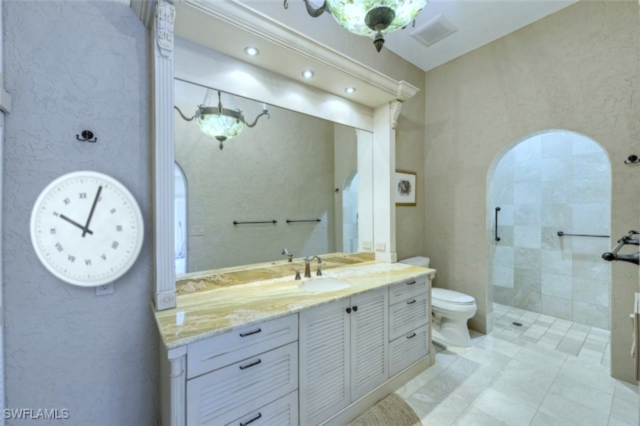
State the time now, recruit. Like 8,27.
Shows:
10,04
